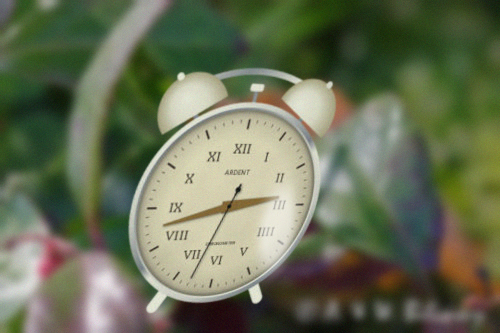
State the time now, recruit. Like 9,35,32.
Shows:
2,42,33
